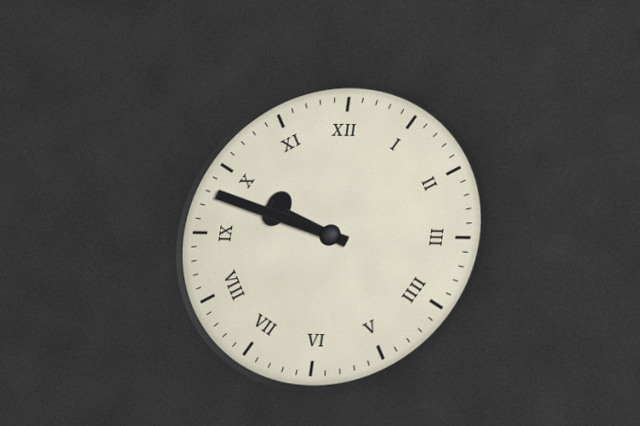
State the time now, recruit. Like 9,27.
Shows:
9,48
